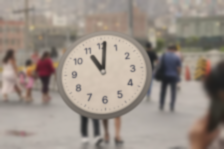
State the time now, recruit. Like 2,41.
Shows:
11,01
